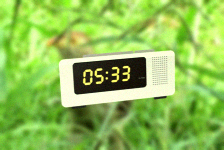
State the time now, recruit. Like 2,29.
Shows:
5,33
